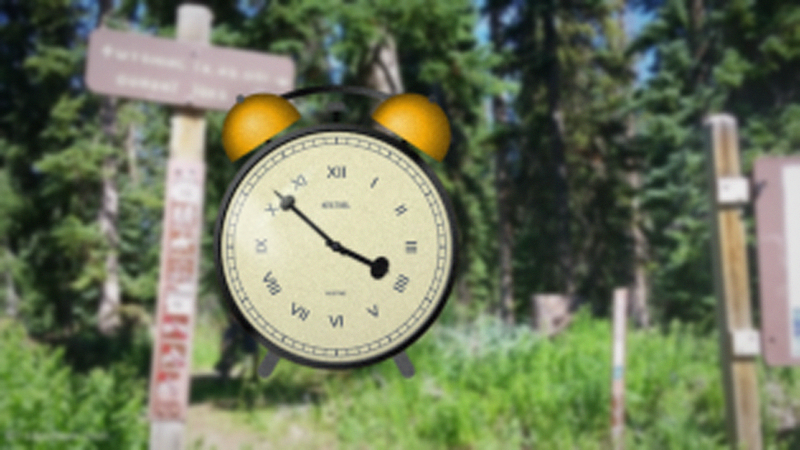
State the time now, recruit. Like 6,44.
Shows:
3,52
